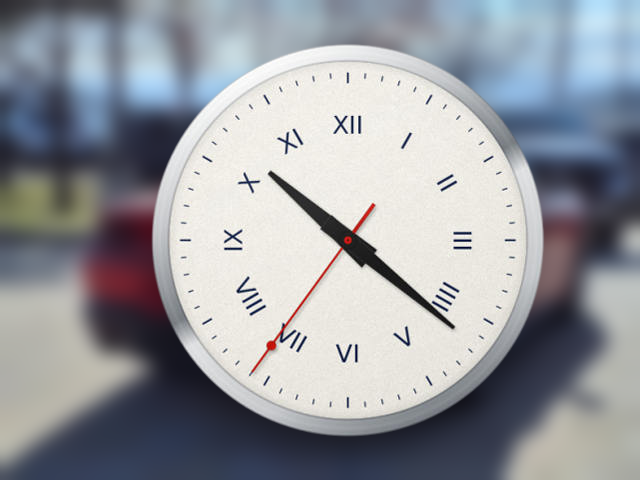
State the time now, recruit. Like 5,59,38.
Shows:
10,21,36
